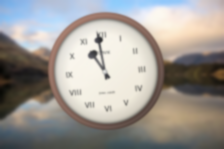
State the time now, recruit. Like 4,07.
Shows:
10,59
